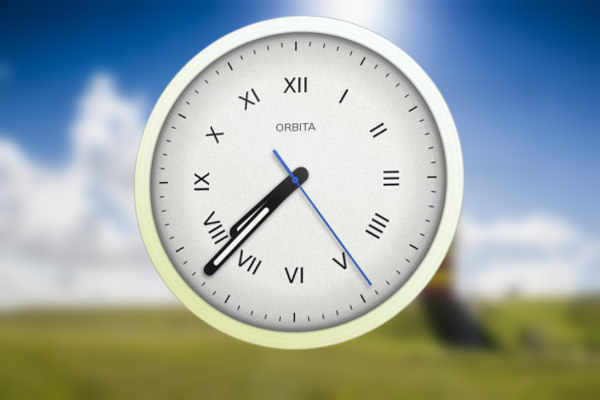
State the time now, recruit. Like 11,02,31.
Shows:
7,37,24
